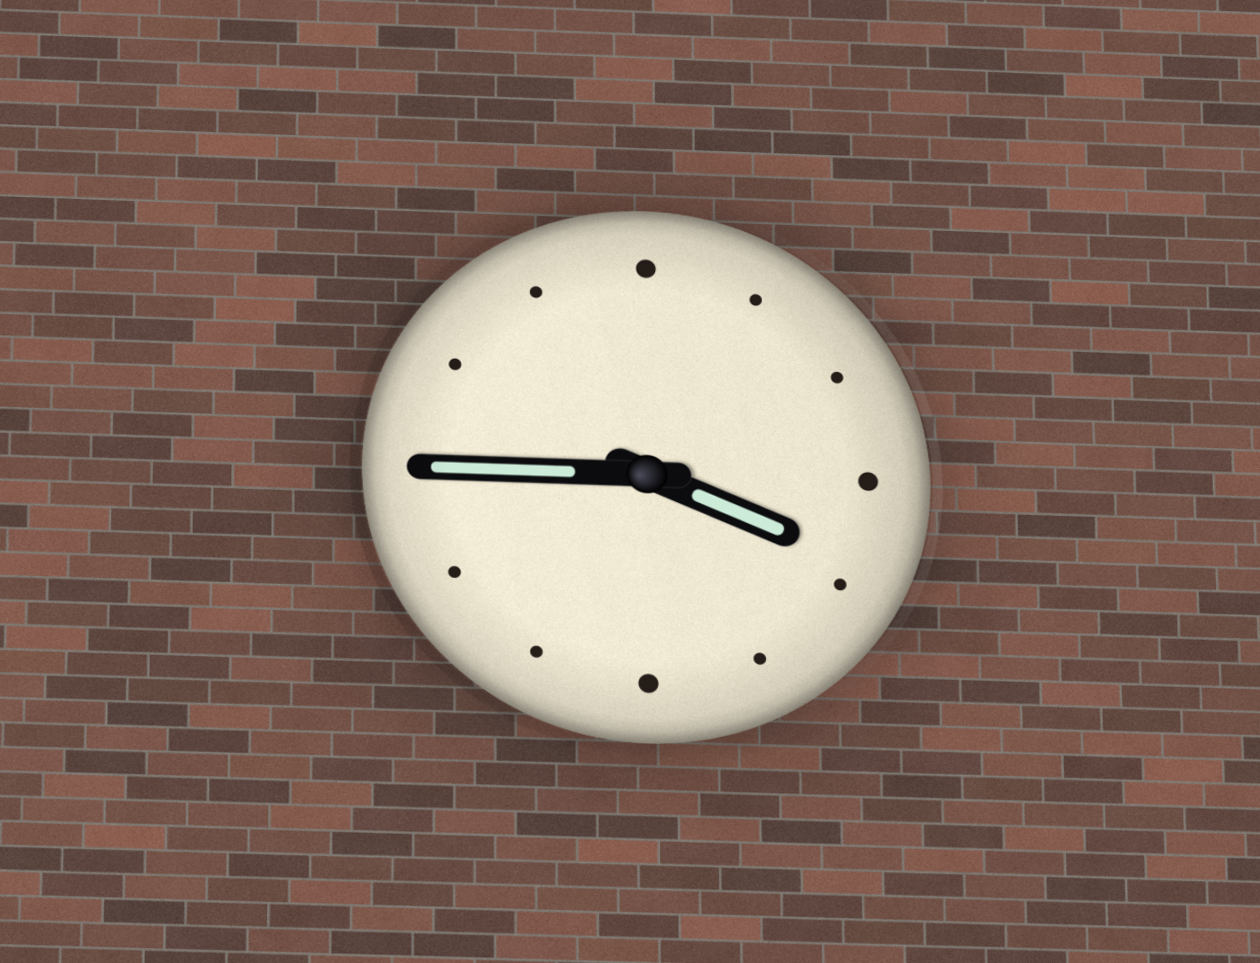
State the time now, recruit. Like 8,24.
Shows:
3,45
